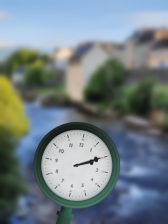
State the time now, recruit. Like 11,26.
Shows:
2,10
